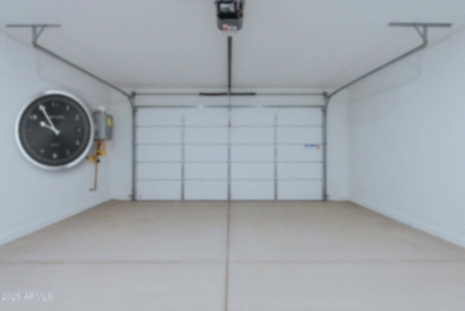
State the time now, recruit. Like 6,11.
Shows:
9,55
